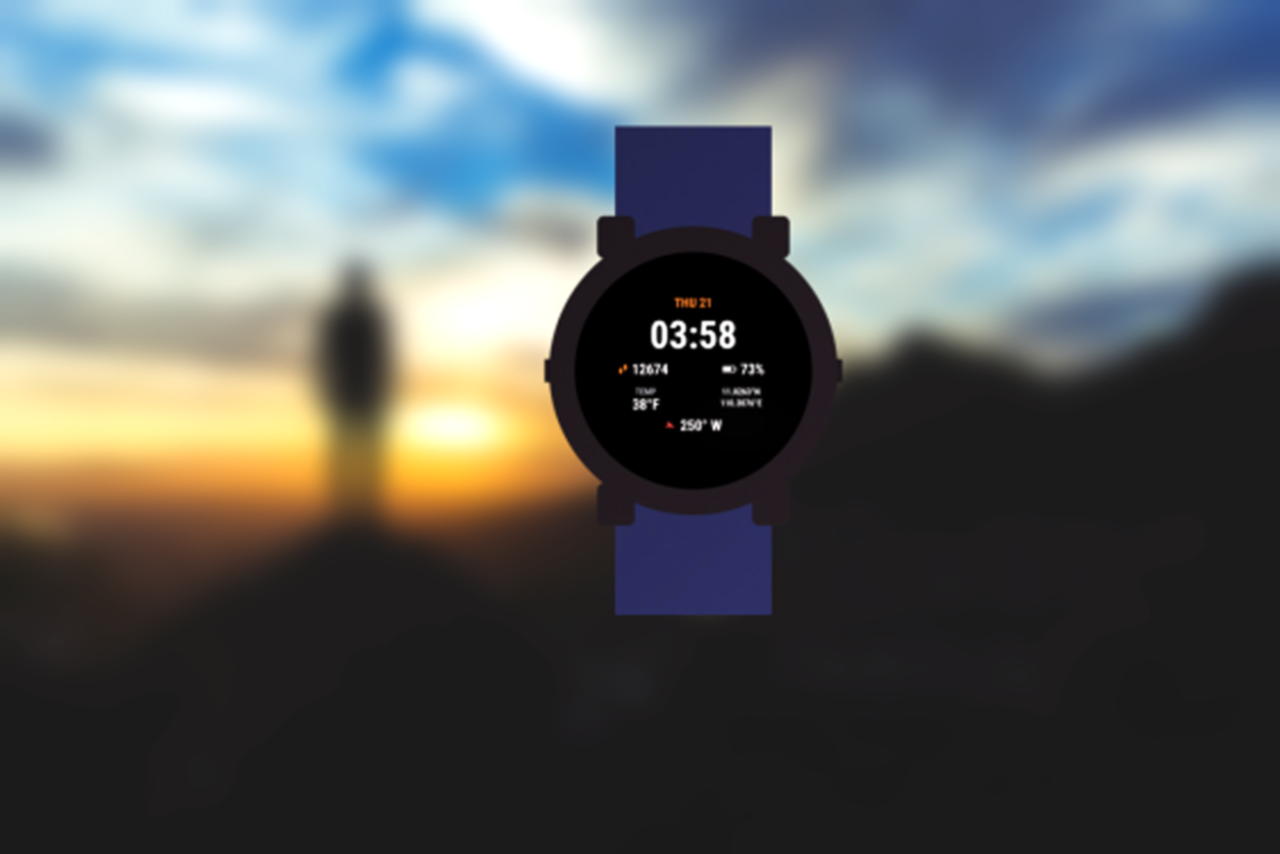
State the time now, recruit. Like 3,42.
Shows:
3,58
